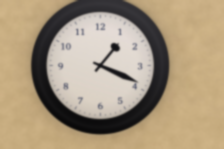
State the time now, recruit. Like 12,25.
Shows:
1,19
